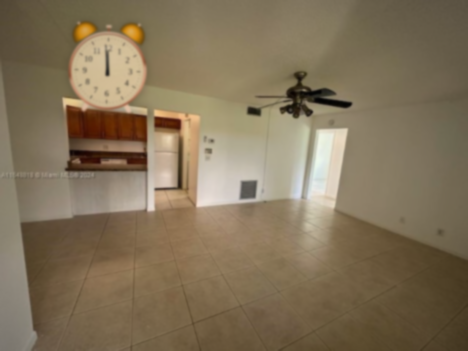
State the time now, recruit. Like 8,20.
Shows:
11,59
